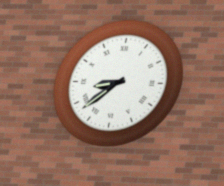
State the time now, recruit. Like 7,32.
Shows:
8,38
